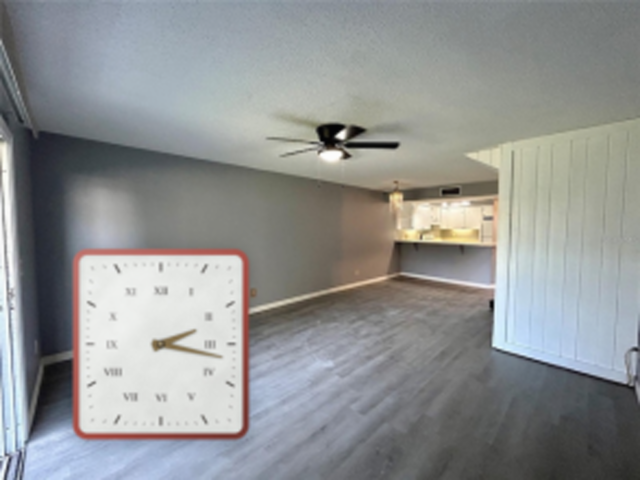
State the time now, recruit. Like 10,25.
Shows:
2,17
